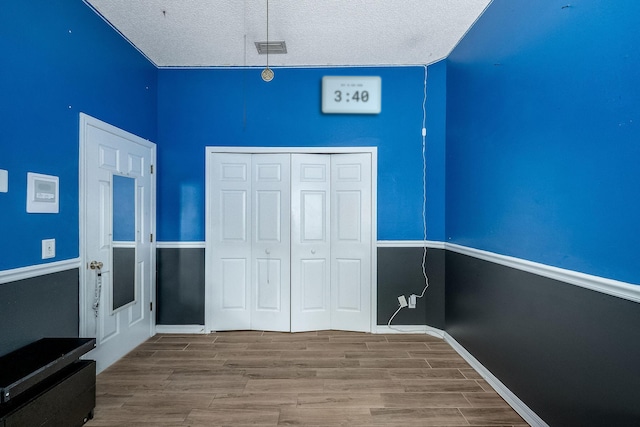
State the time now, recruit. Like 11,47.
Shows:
3,40
